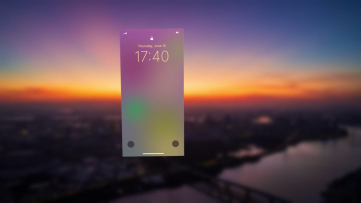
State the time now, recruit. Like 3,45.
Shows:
17,40
